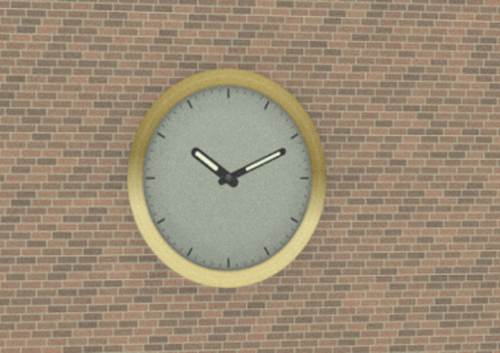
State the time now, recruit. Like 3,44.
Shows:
10,11
